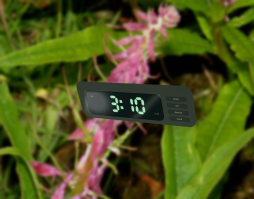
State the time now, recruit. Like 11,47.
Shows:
3,10
